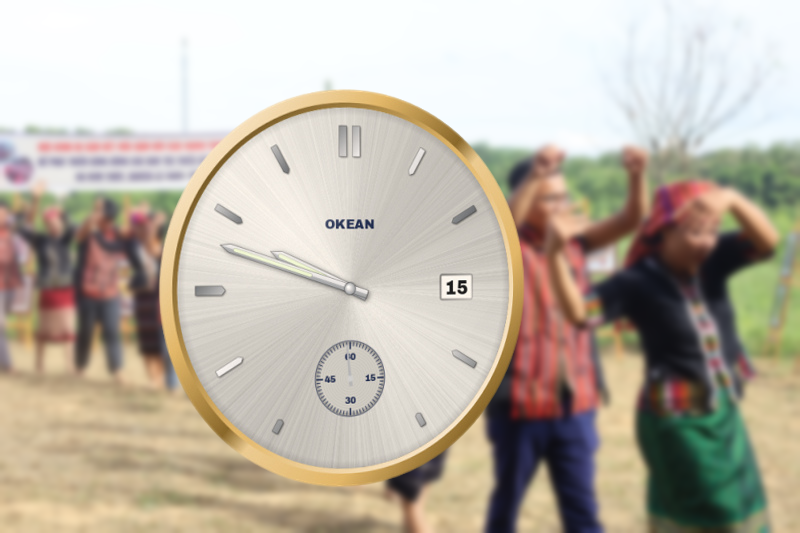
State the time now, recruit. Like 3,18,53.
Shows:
9,47,59
